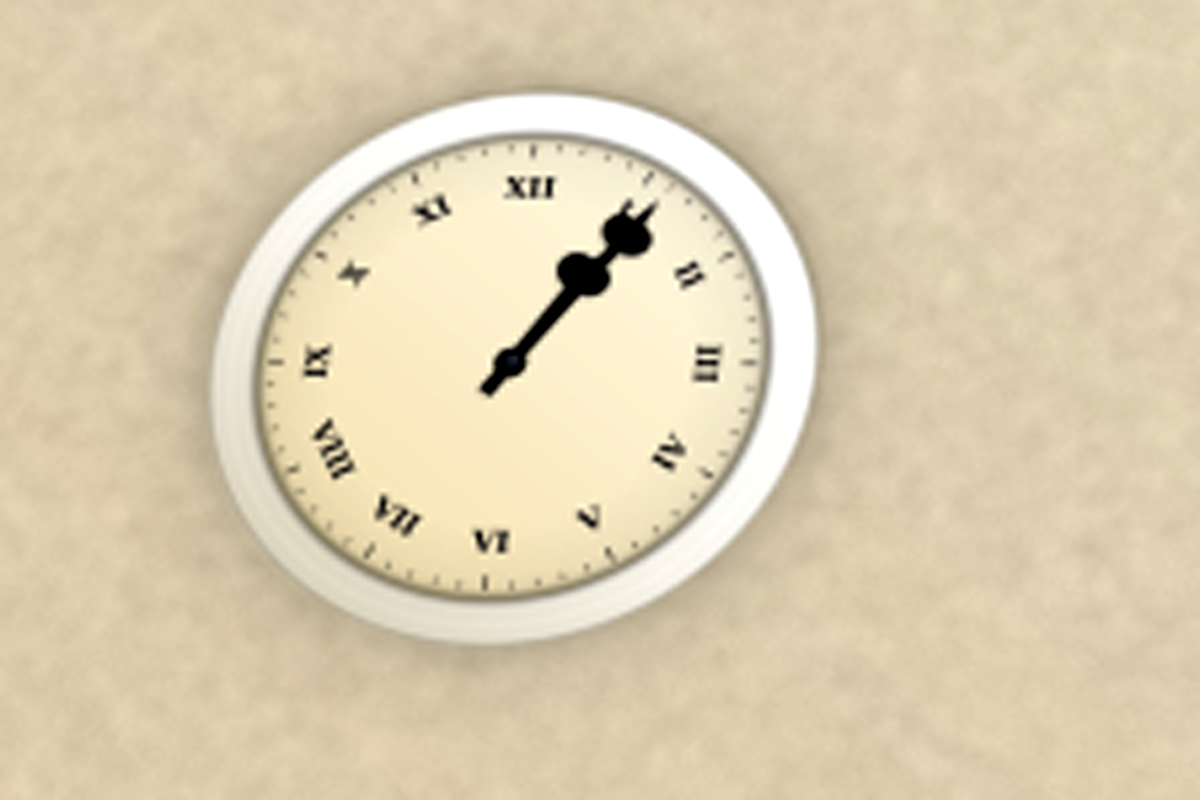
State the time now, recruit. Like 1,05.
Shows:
1,06
